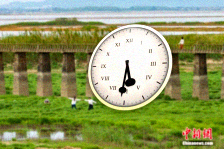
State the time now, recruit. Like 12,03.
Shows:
5,31
